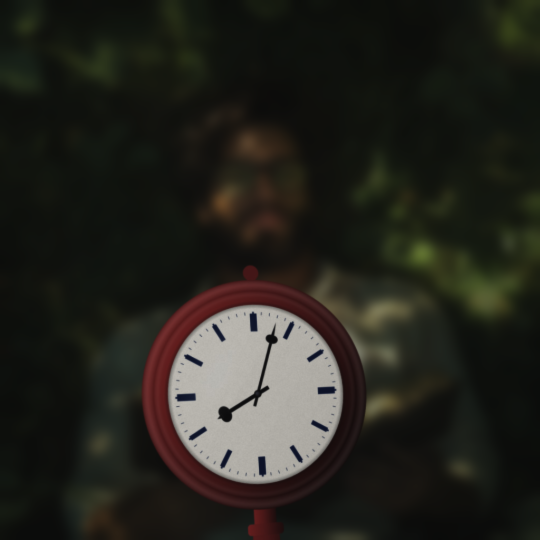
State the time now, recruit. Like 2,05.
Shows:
8,03
